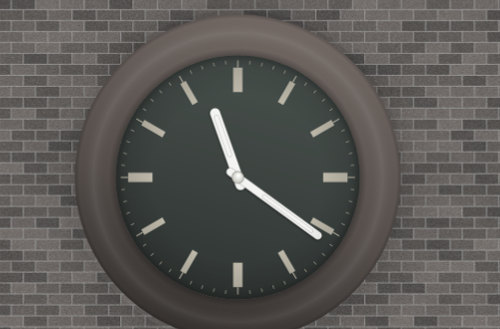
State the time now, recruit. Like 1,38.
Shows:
11,21
